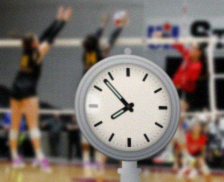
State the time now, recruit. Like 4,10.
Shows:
7,53
